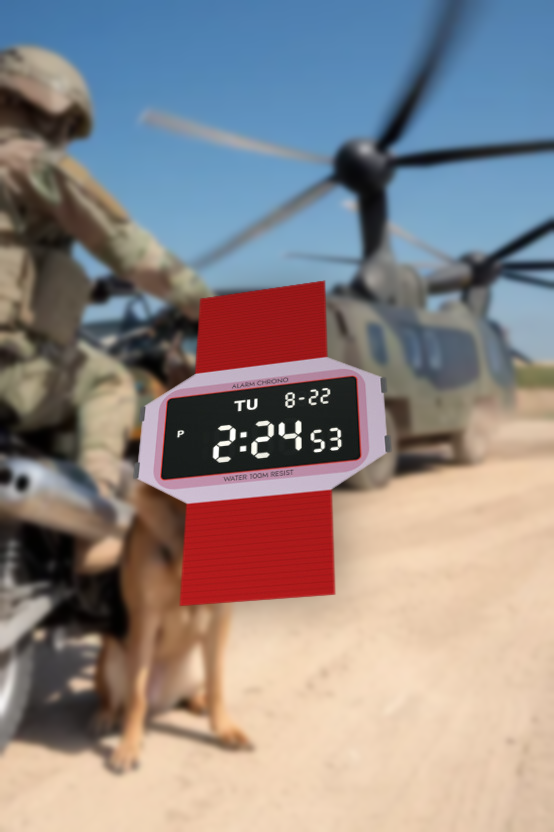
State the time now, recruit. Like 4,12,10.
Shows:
2,24,53
